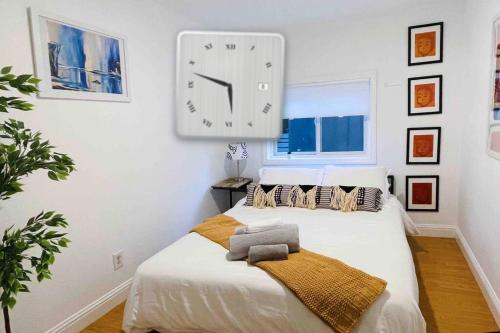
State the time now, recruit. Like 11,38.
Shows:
5,48
